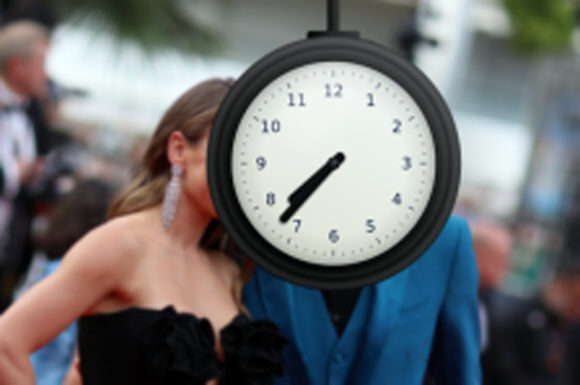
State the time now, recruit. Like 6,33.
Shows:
7,37
